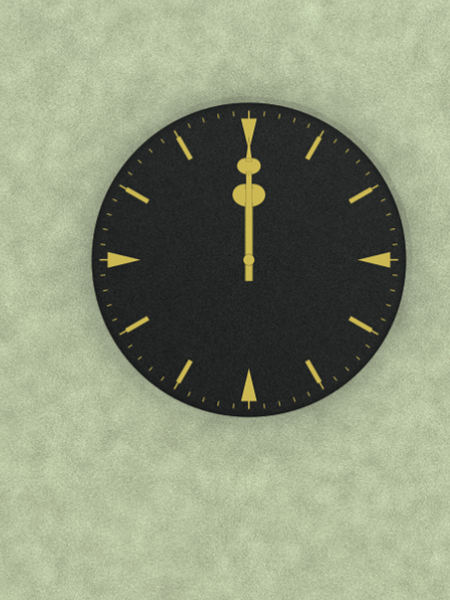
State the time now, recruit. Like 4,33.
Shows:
12,00
